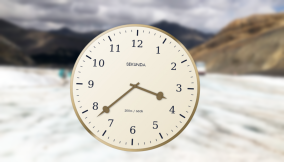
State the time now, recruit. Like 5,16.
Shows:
3,38
